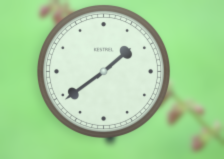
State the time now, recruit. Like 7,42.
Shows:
1,39
